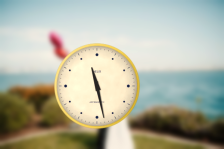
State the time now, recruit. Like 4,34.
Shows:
11,28
